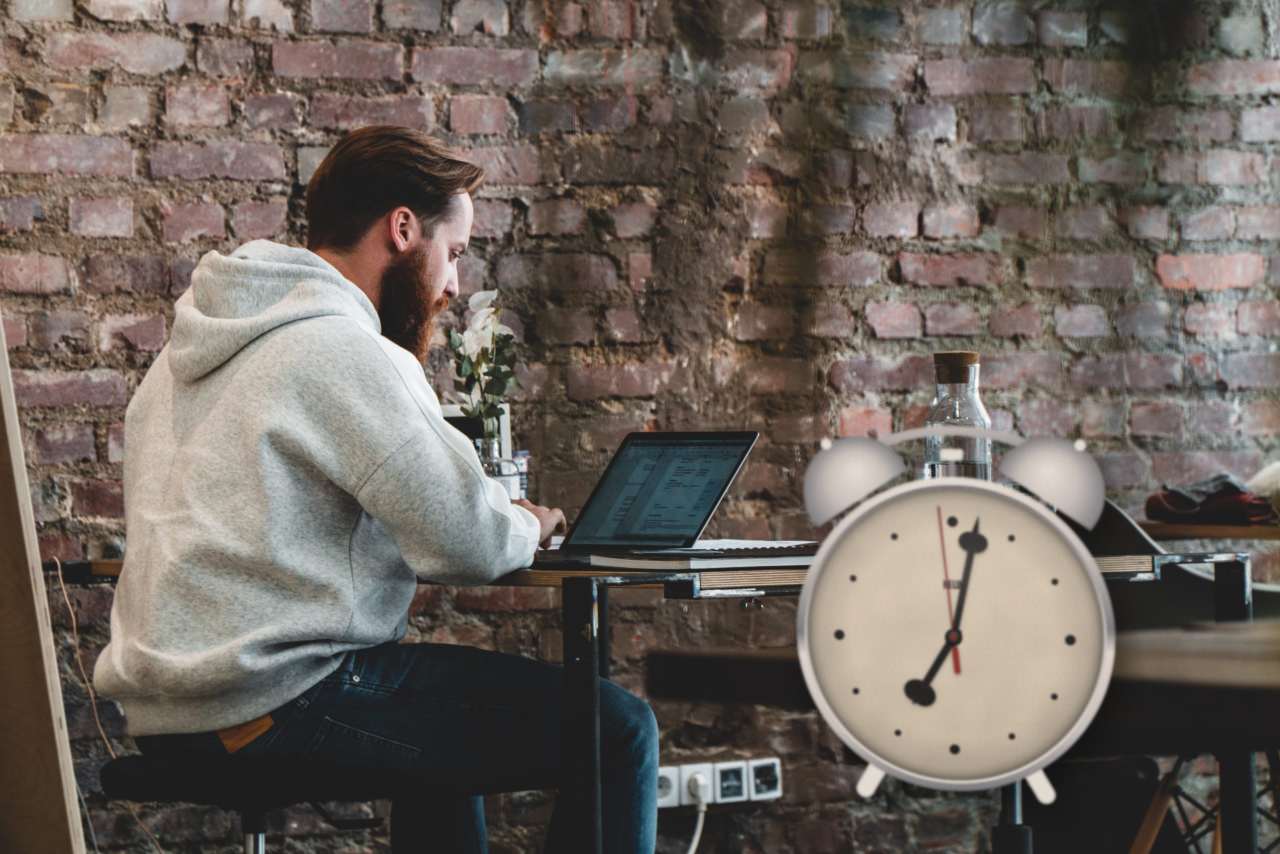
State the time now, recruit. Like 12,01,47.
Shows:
7,01,59
